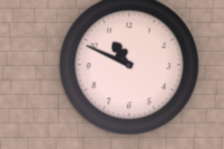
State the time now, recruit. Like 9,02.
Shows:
10,49
